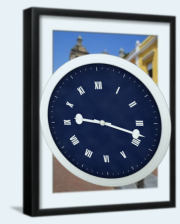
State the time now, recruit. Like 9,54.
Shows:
9,18
